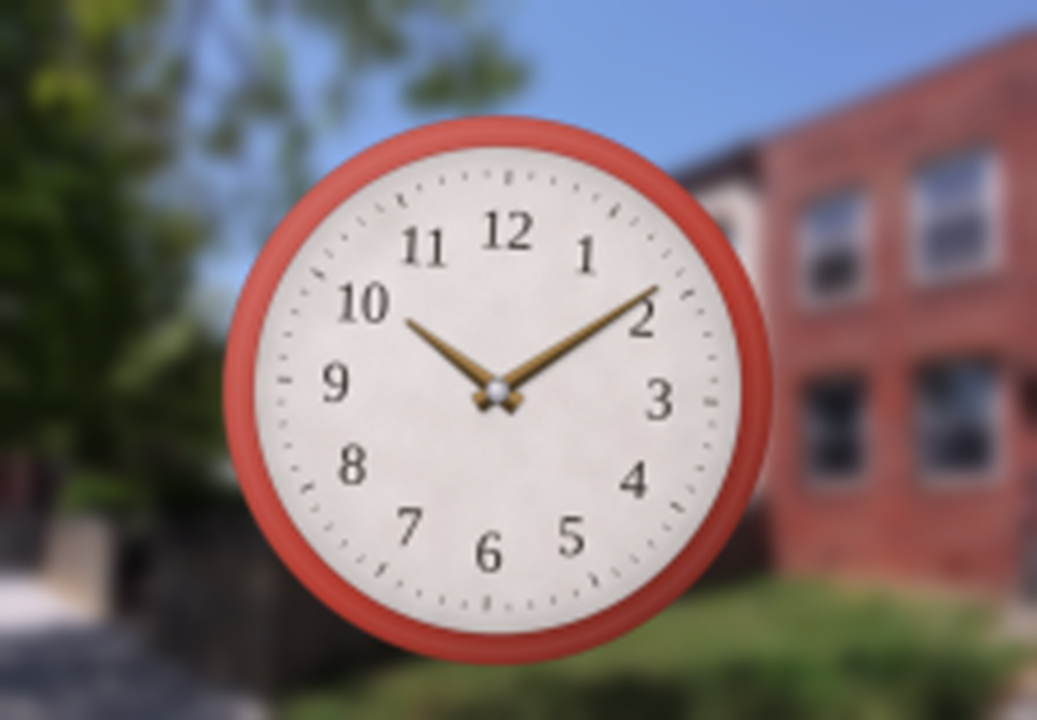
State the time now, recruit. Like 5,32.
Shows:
10,09
